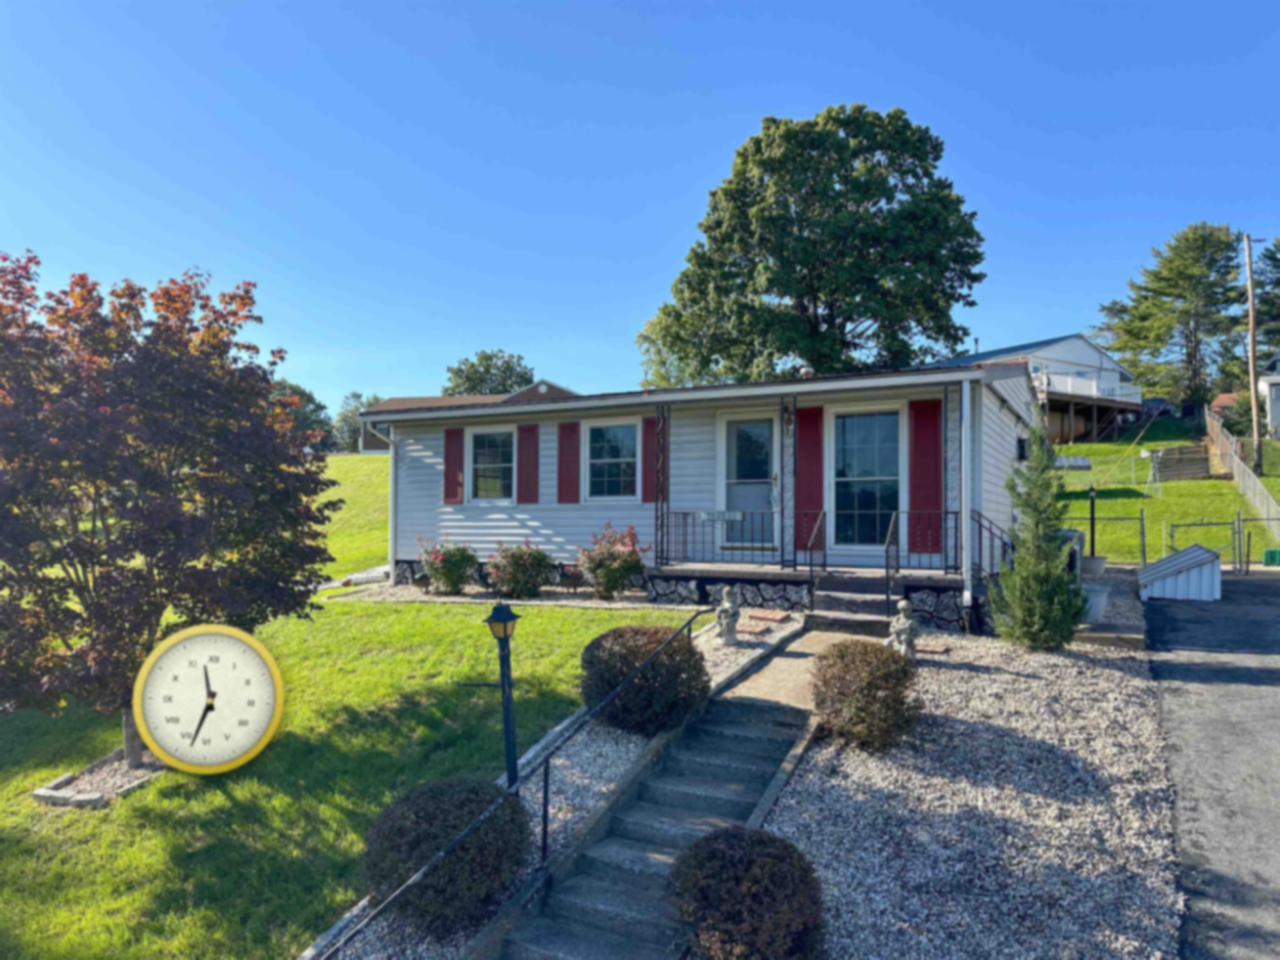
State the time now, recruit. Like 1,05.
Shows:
11,33
